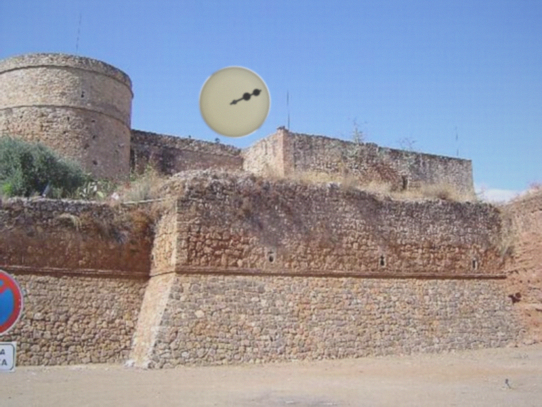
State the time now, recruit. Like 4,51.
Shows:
2,11
